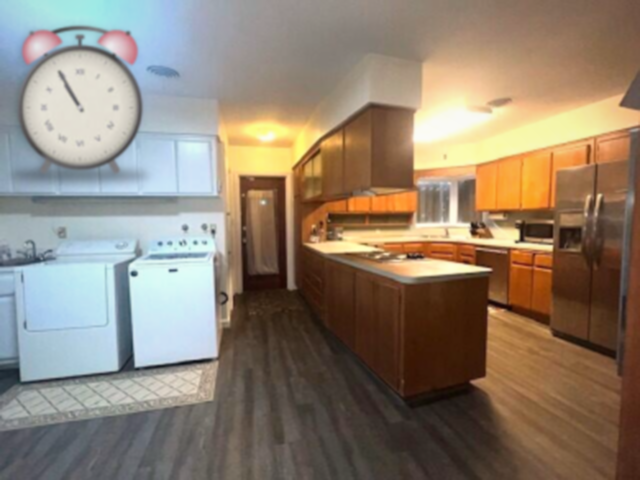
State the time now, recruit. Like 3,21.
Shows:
10,55
